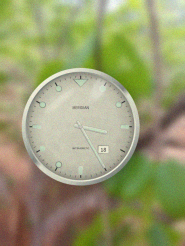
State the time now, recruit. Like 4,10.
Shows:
3,25
